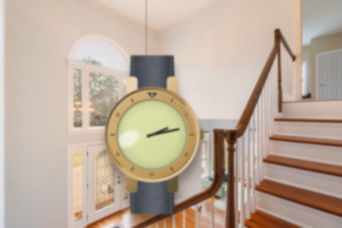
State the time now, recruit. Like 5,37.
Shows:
2,13
